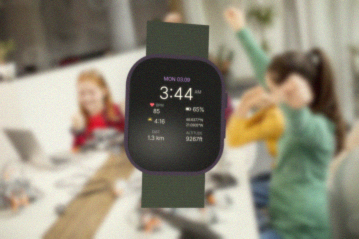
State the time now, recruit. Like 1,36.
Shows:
3,44
